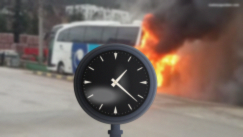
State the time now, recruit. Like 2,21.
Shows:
1,22
